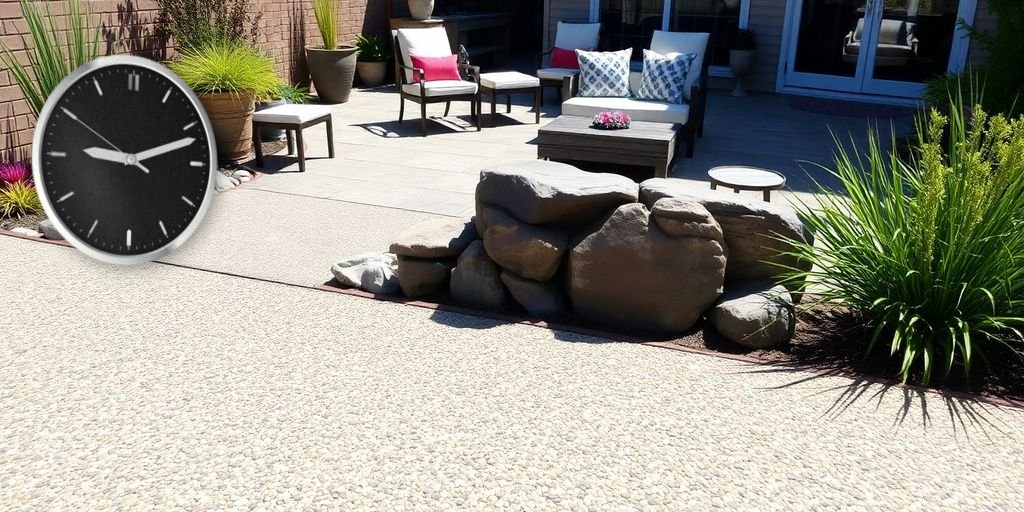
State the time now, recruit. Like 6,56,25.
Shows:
9,11,50
